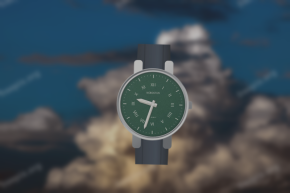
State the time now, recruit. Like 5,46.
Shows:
9,33
